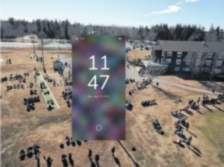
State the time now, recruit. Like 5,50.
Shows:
11,47
